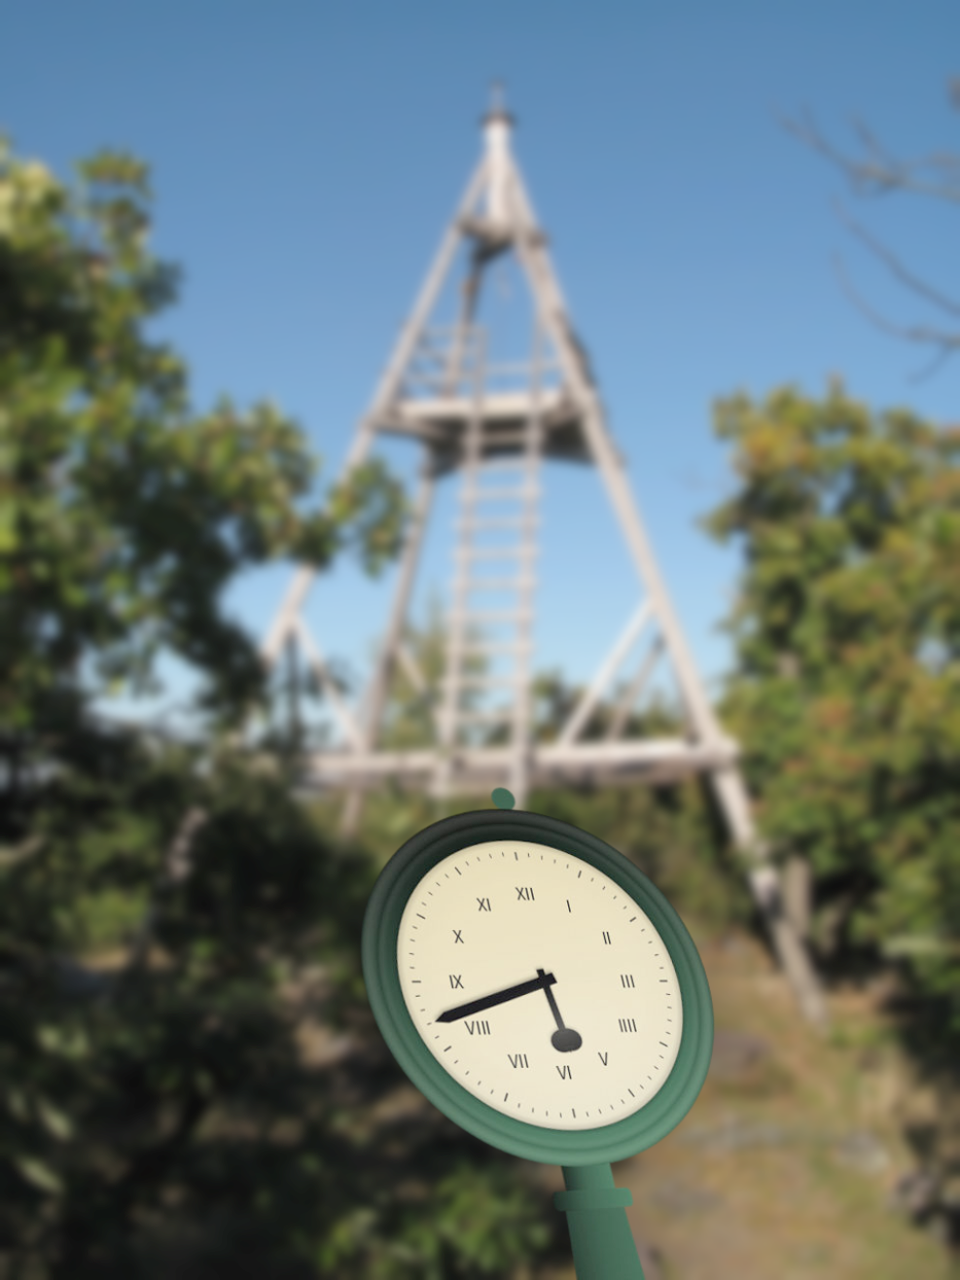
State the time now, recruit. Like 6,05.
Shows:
5,42
